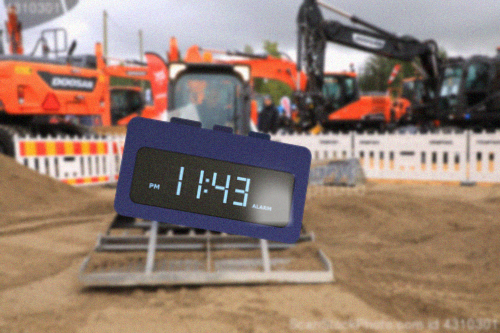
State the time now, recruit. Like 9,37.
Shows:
11,43
